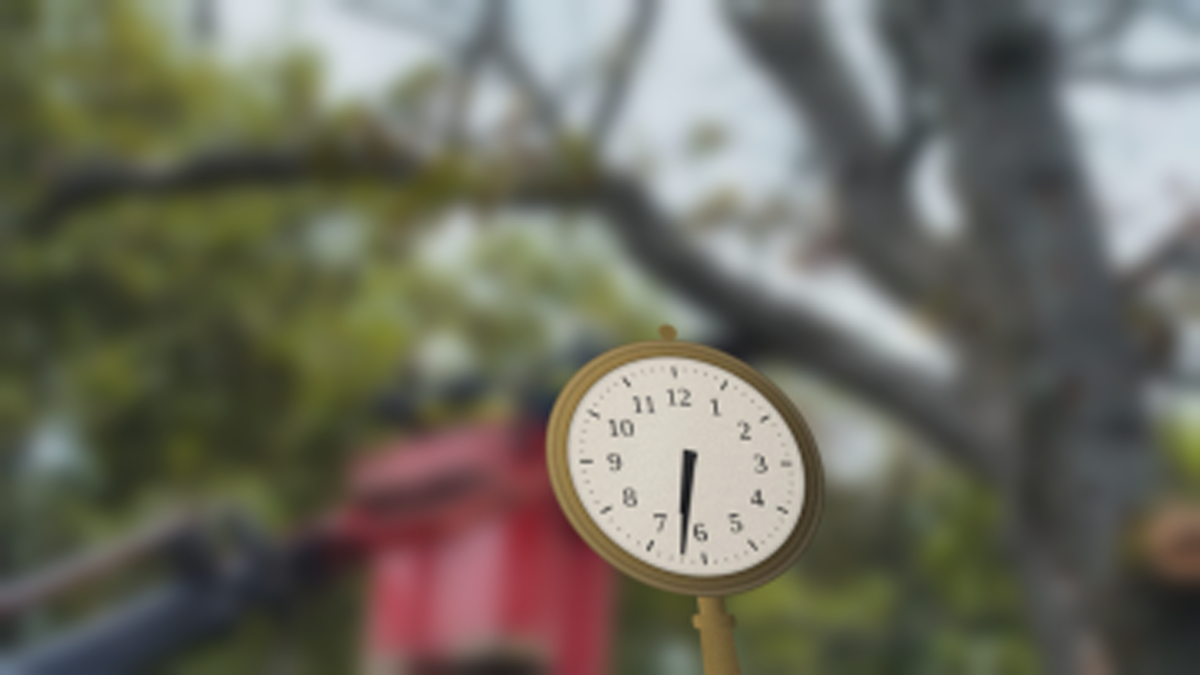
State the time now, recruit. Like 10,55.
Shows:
6,32
